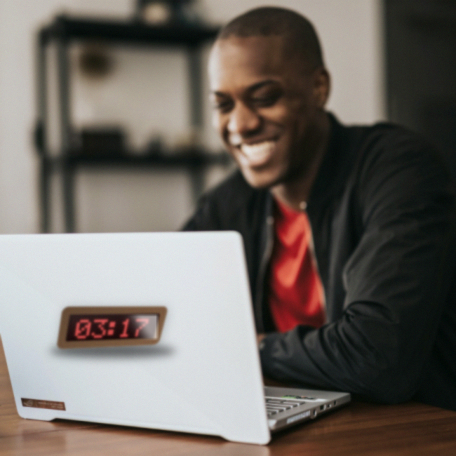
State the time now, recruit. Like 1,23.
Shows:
3,17
